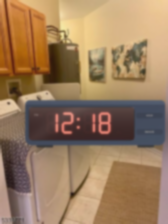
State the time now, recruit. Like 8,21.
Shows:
12,18
